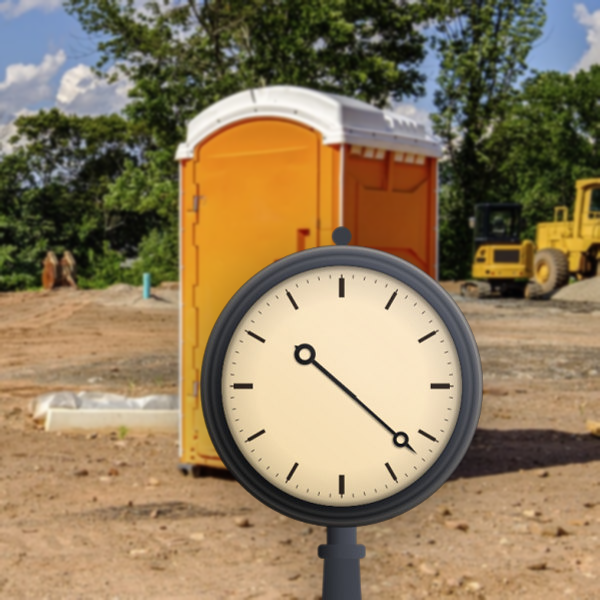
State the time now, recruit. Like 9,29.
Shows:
10,22
